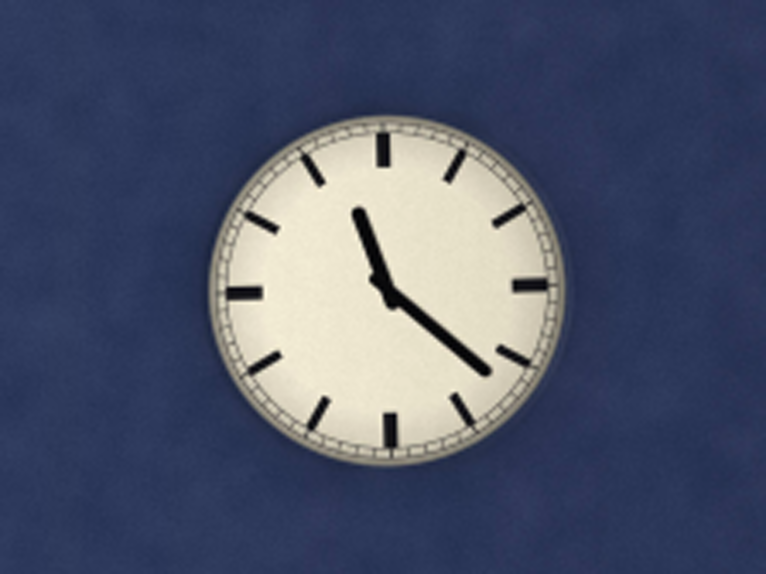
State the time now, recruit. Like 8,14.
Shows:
11,22
